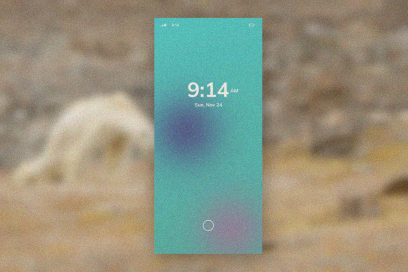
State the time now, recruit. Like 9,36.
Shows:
9,14
